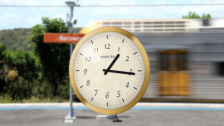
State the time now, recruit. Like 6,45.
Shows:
1,16
